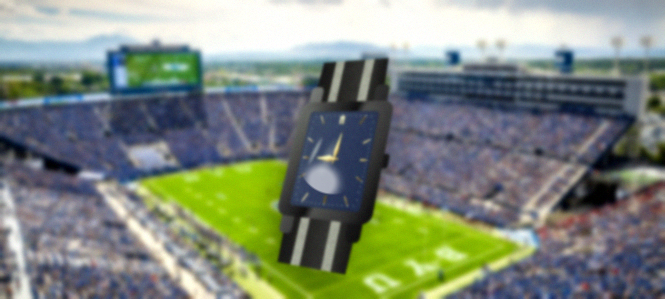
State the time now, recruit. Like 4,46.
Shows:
9,01
